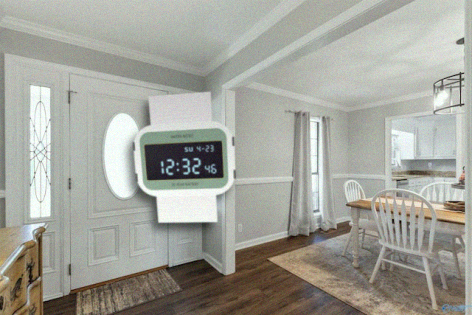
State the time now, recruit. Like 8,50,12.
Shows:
12,32,46
